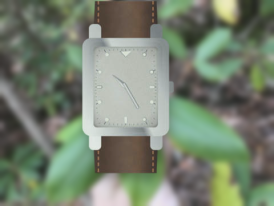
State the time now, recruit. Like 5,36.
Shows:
10,25
